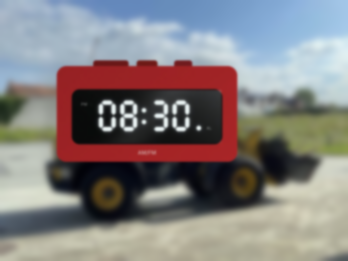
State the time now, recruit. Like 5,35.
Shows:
8,30
